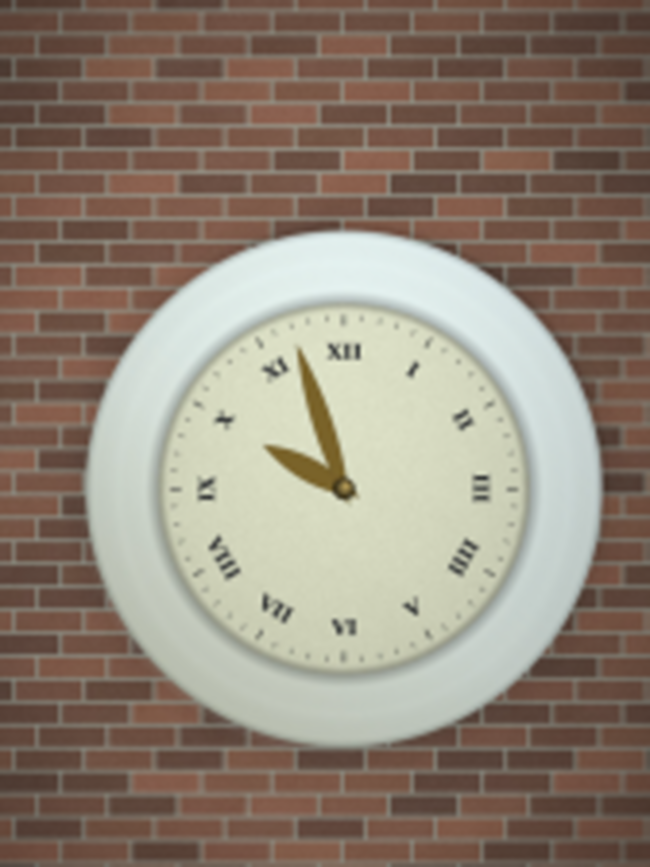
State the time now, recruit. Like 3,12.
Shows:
9,57
